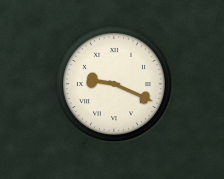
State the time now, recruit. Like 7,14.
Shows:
9,19
